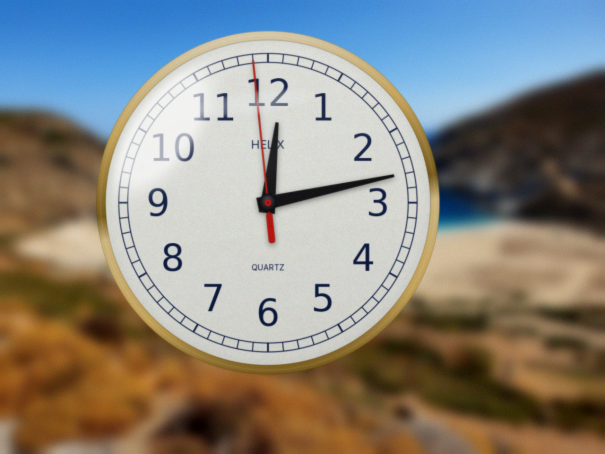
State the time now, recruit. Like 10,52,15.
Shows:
12,12,59
